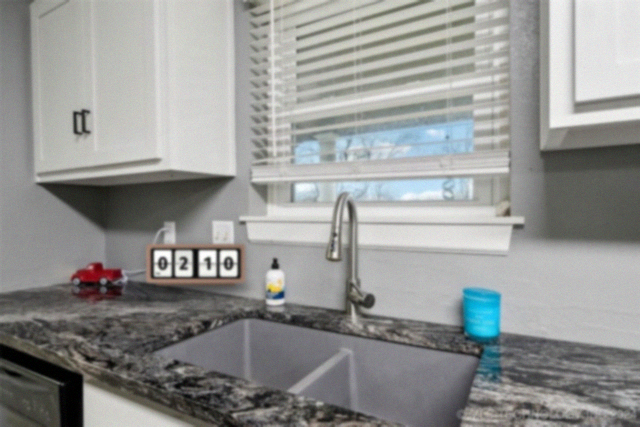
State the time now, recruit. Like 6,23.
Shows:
2,10
